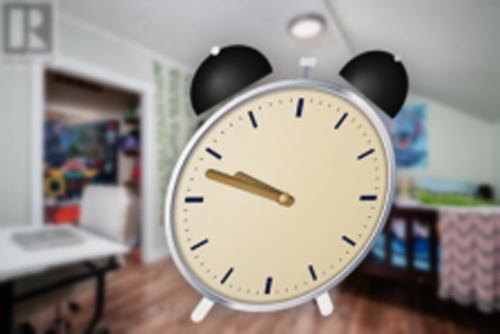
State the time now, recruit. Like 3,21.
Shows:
9,48
